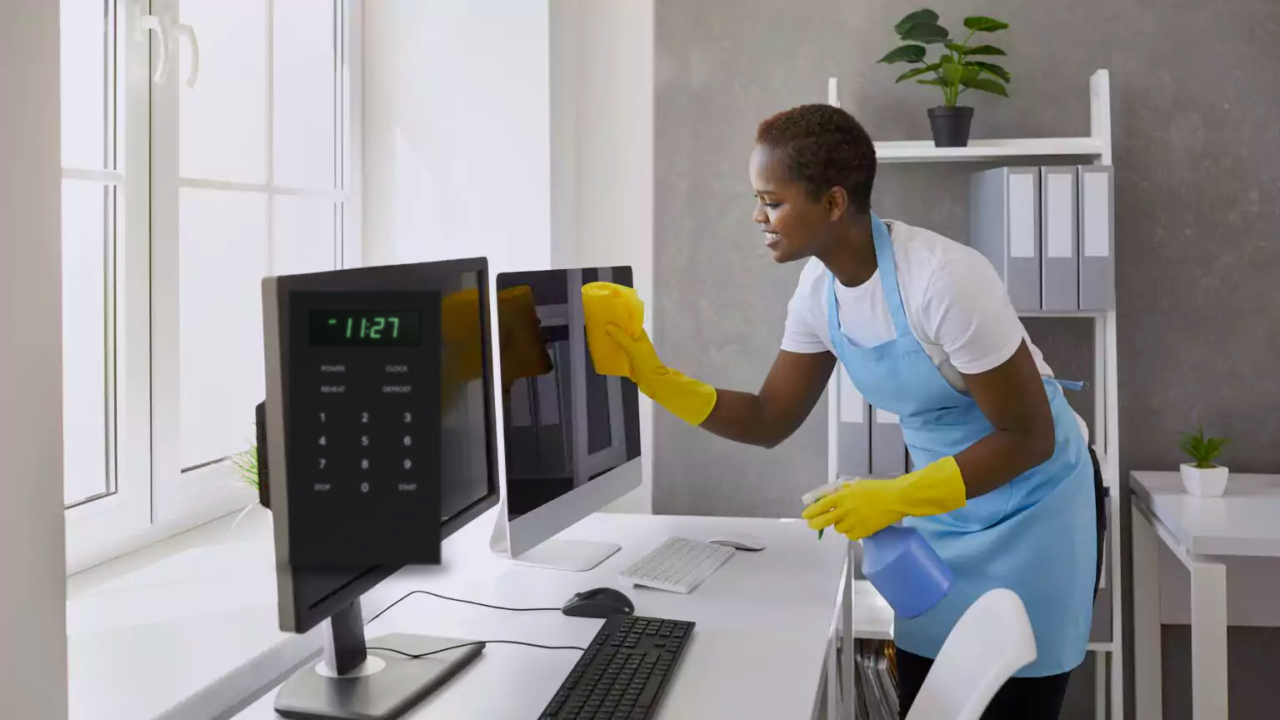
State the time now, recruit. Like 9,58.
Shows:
11,27
